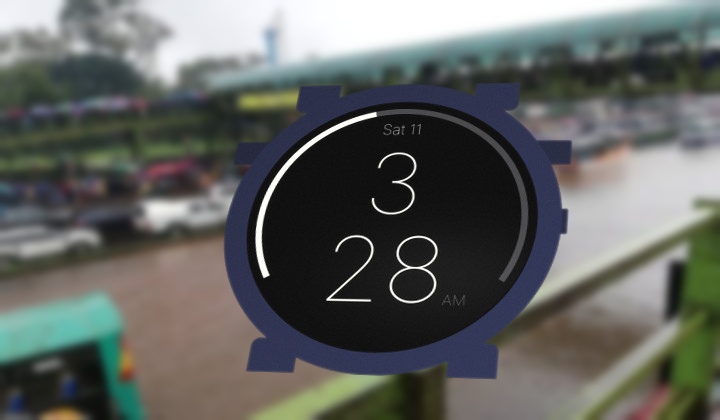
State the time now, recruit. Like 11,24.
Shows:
3,28
